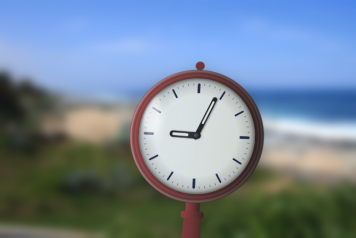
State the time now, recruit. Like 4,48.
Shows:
9,04
